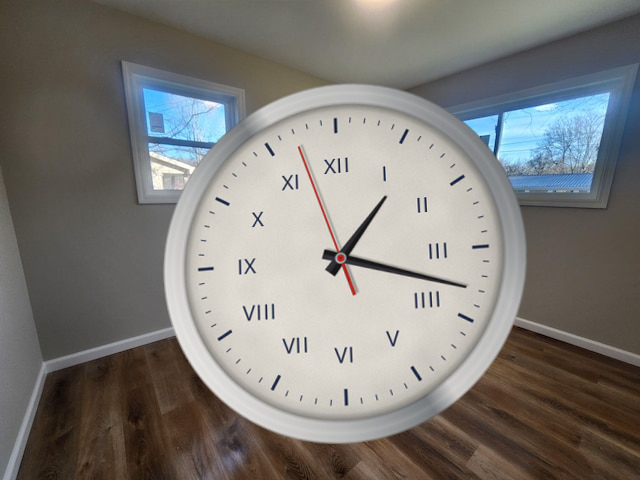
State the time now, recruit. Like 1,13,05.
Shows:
1,17,57
